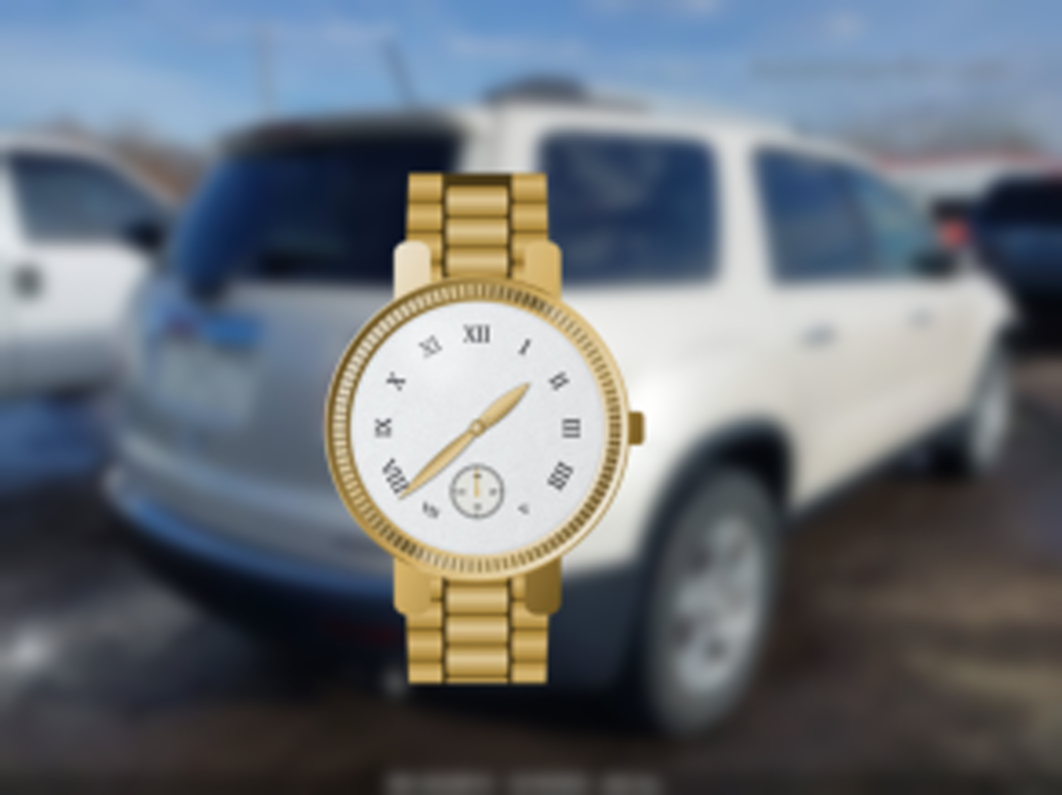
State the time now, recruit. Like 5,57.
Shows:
1,38
